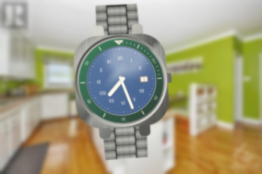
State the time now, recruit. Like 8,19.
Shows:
7,27
